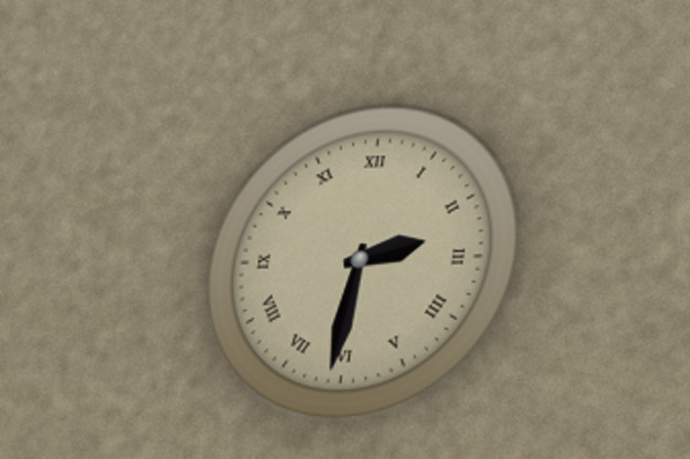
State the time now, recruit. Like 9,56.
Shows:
2,31
